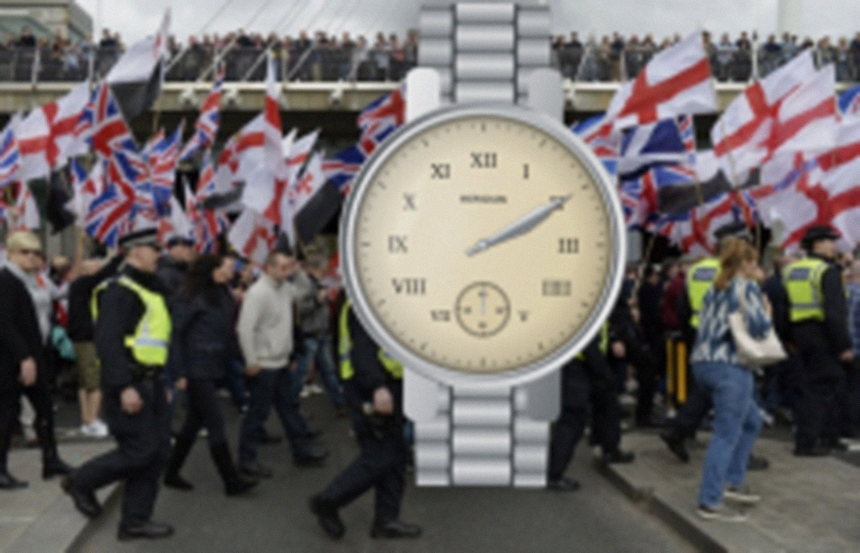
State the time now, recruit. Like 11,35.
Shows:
2,10
